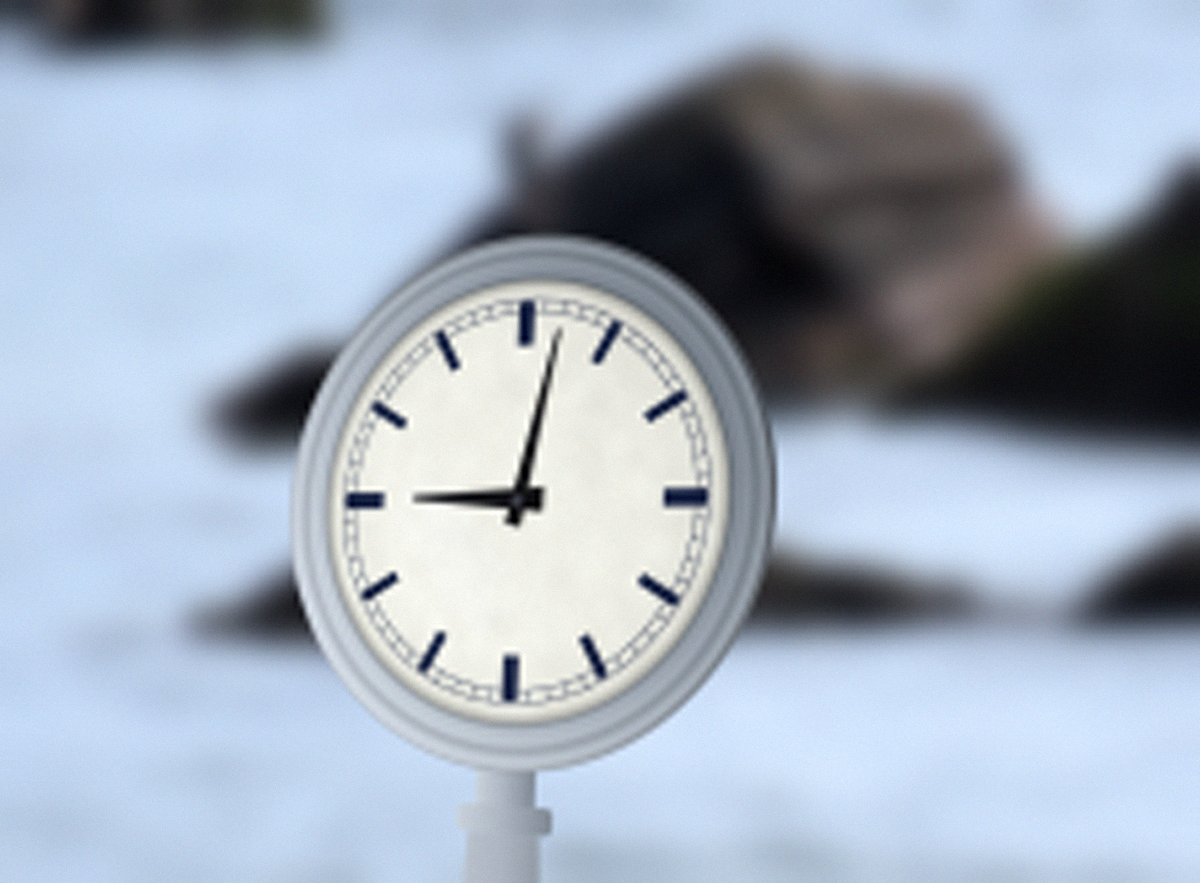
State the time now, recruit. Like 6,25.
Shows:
9,02
